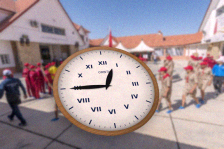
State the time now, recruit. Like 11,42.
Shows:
12,45
